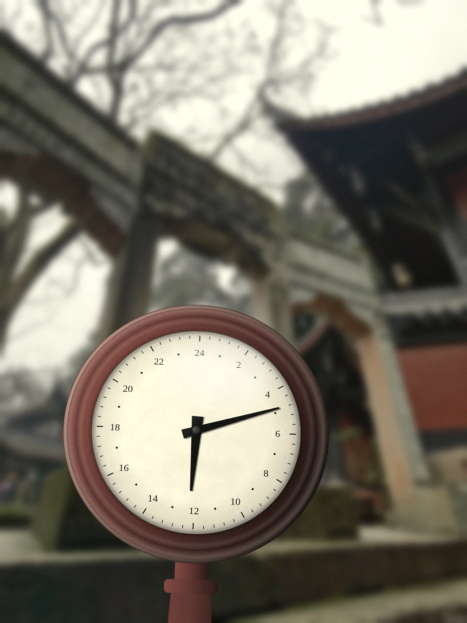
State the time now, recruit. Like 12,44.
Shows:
12,12
